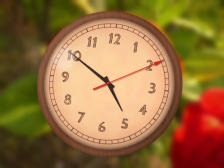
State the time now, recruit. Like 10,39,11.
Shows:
4,50,10
